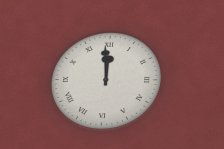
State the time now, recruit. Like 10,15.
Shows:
11,59
